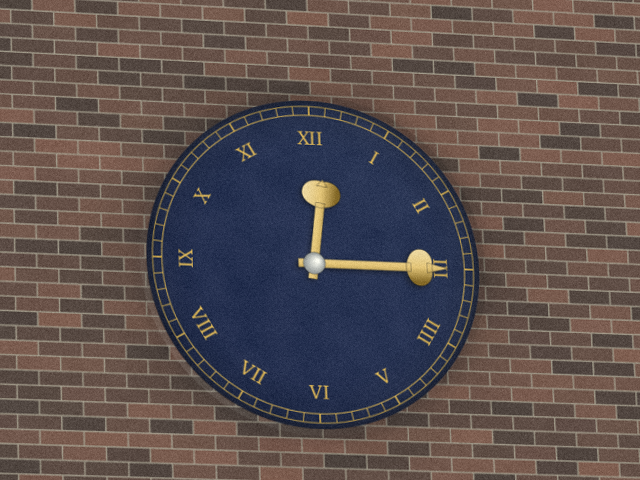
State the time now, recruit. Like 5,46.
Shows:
12,15
